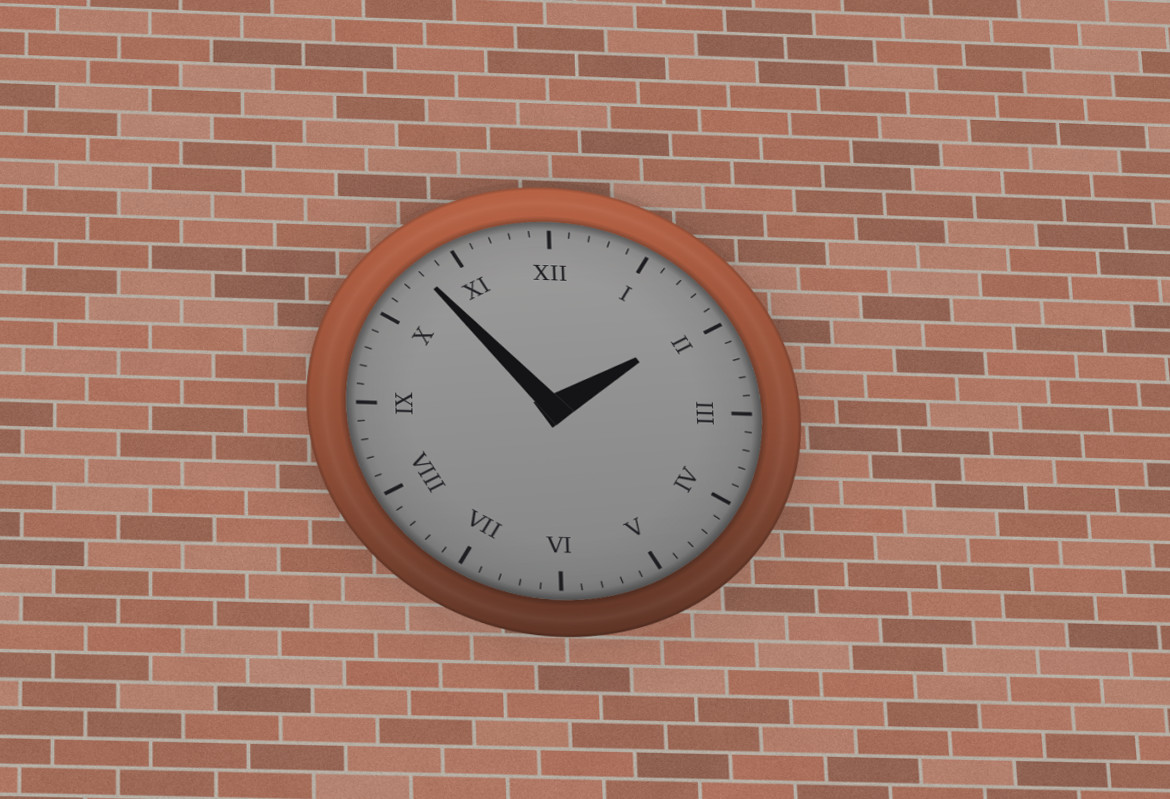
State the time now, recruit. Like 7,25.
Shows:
1,53
